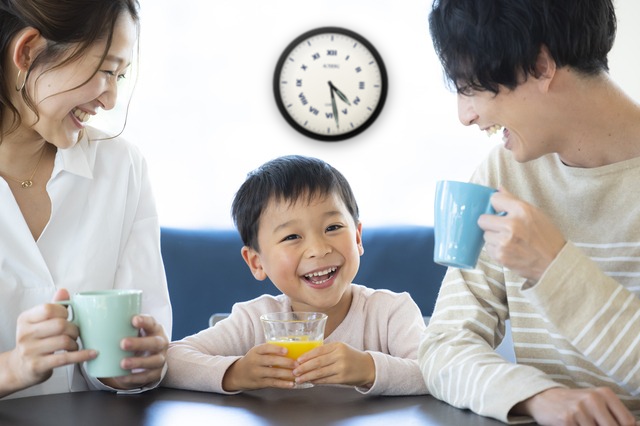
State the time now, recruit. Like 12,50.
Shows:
4,28
